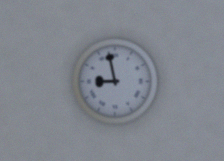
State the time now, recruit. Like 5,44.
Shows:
8,58
